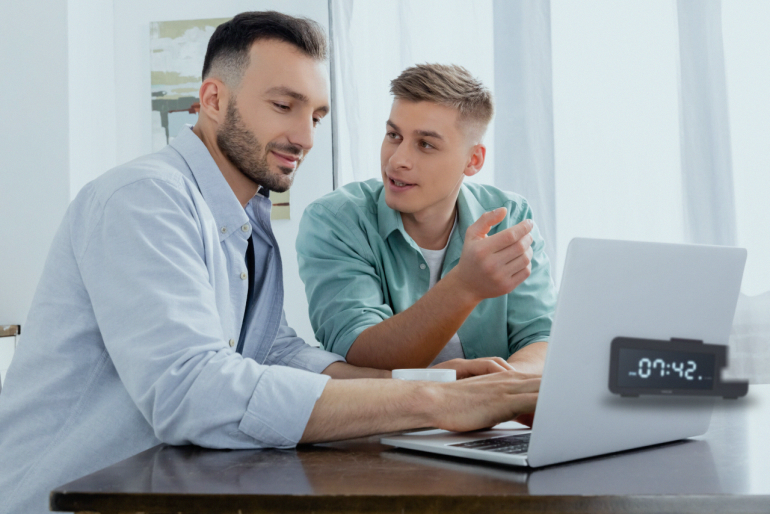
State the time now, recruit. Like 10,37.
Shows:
7,42
